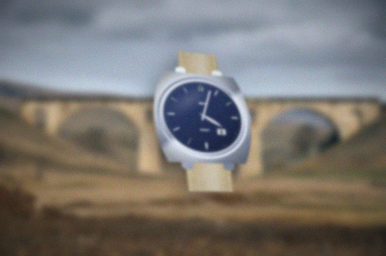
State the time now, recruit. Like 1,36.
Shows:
4,03
